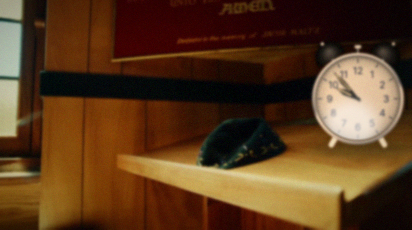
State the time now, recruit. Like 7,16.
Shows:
9,53
